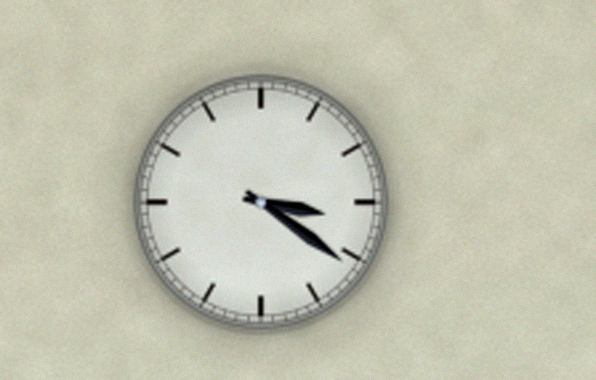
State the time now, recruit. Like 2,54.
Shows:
3,21
